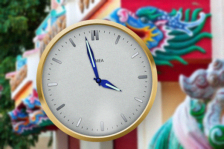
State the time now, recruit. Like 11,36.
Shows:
3,58
